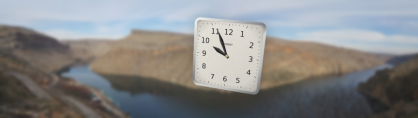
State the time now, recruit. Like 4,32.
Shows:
9,56
